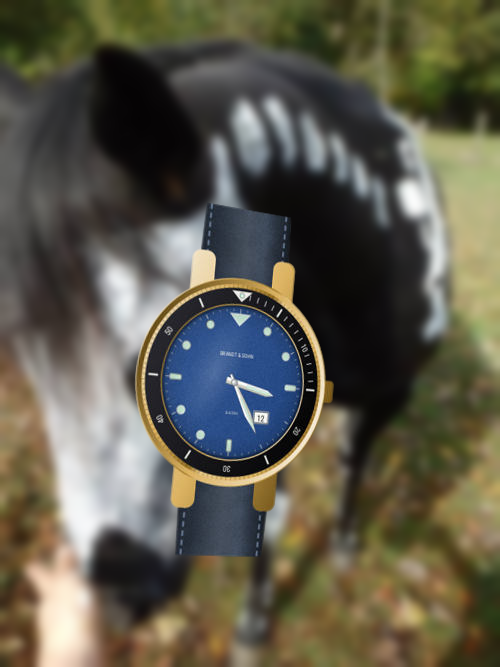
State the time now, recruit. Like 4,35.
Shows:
3,25
